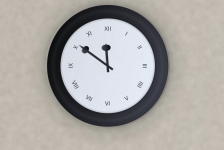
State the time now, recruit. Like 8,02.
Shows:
11,51
